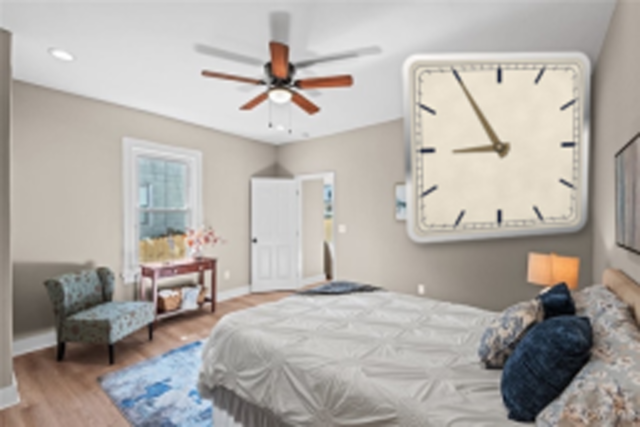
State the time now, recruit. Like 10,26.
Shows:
8,55
